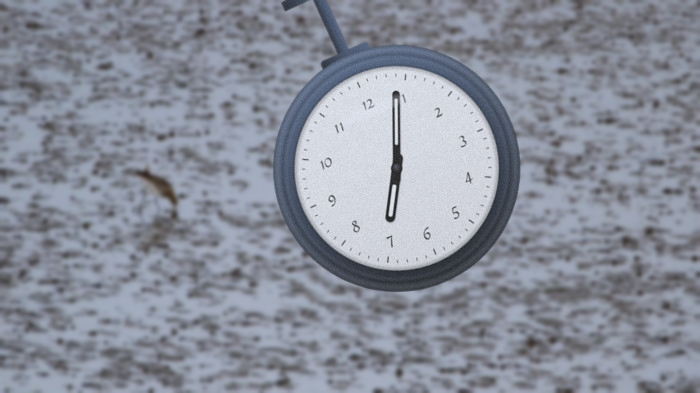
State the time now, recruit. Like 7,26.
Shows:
7,04
